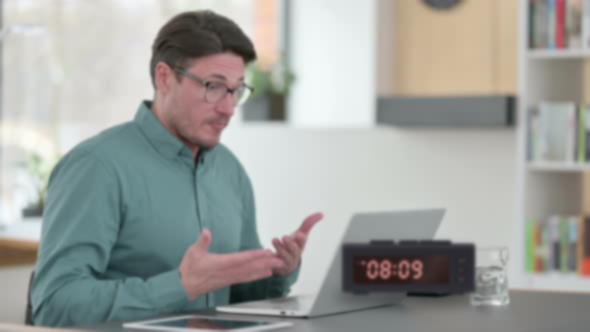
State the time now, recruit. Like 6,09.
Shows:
8,09
